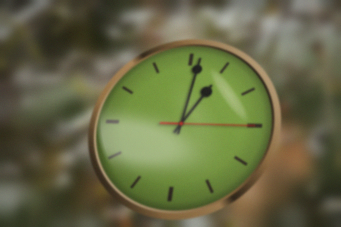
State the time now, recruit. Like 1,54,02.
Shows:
1,01,15
